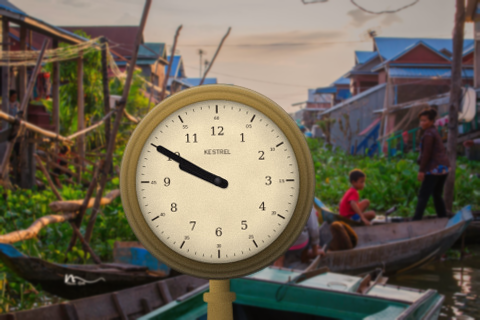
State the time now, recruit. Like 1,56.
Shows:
9,50
